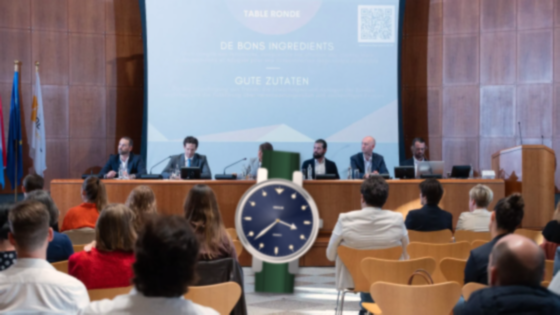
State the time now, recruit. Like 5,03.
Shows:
3,38
